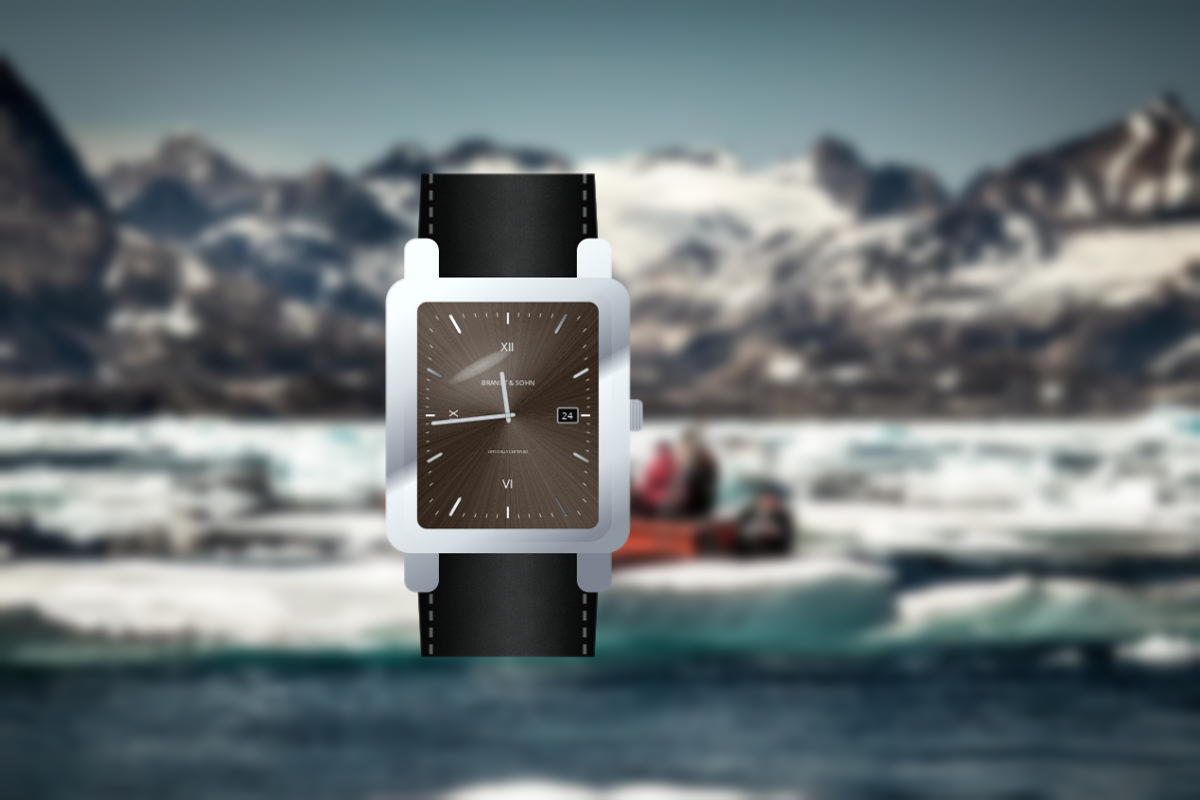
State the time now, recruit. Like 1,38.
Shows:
11,44
